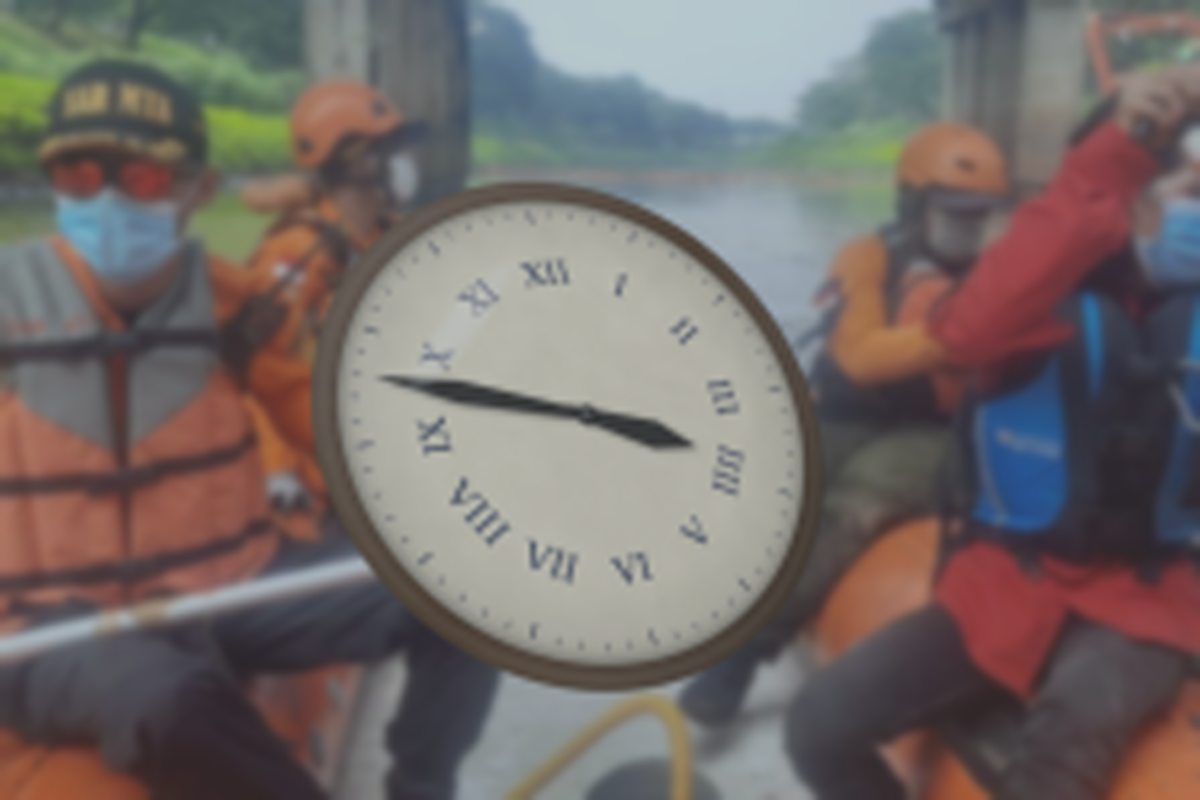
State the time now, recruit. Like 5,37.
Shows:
3,48
